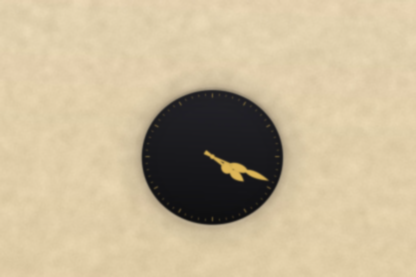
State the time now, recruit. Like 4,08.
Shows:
4,19
